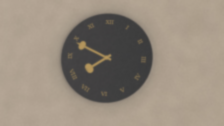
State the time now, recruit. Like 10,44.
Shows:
7,49
